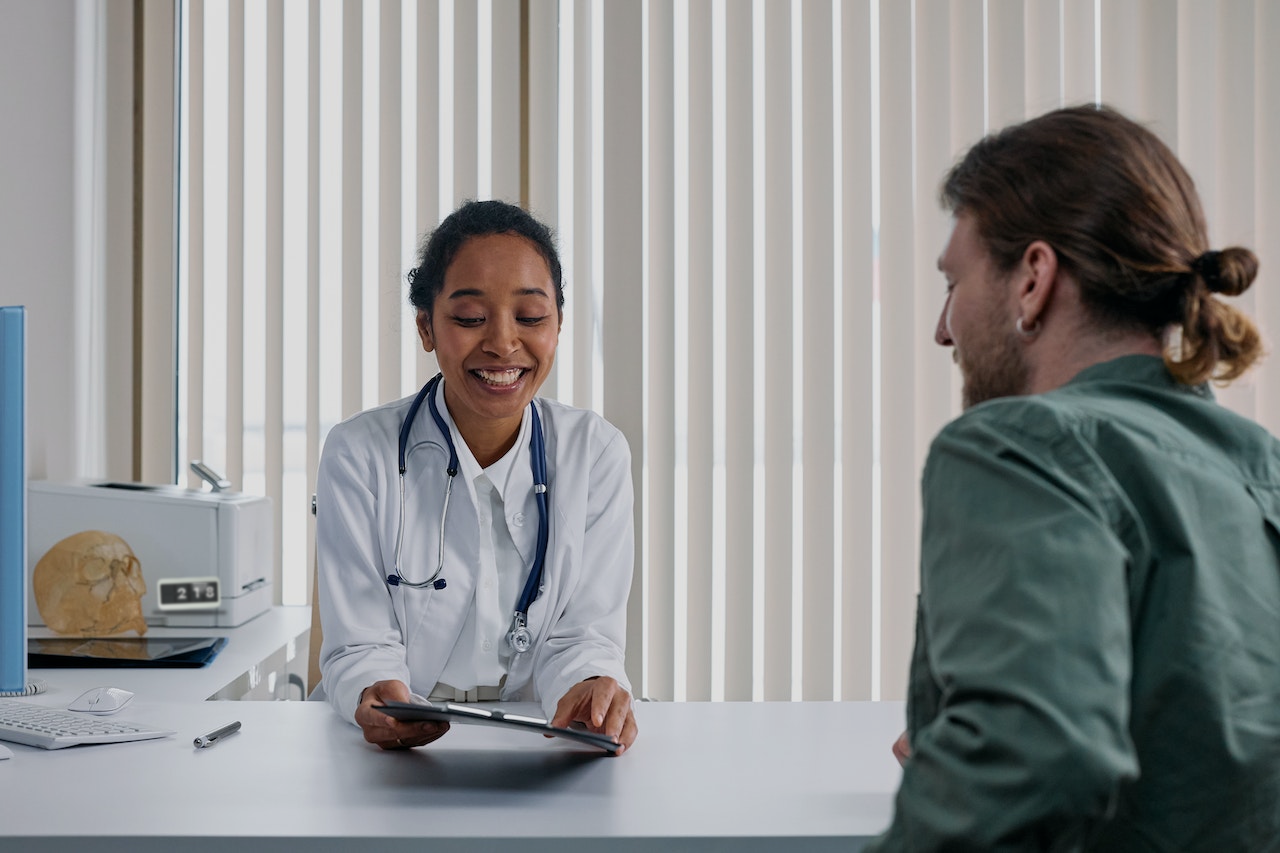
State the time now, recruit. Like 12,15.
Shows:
2,18
